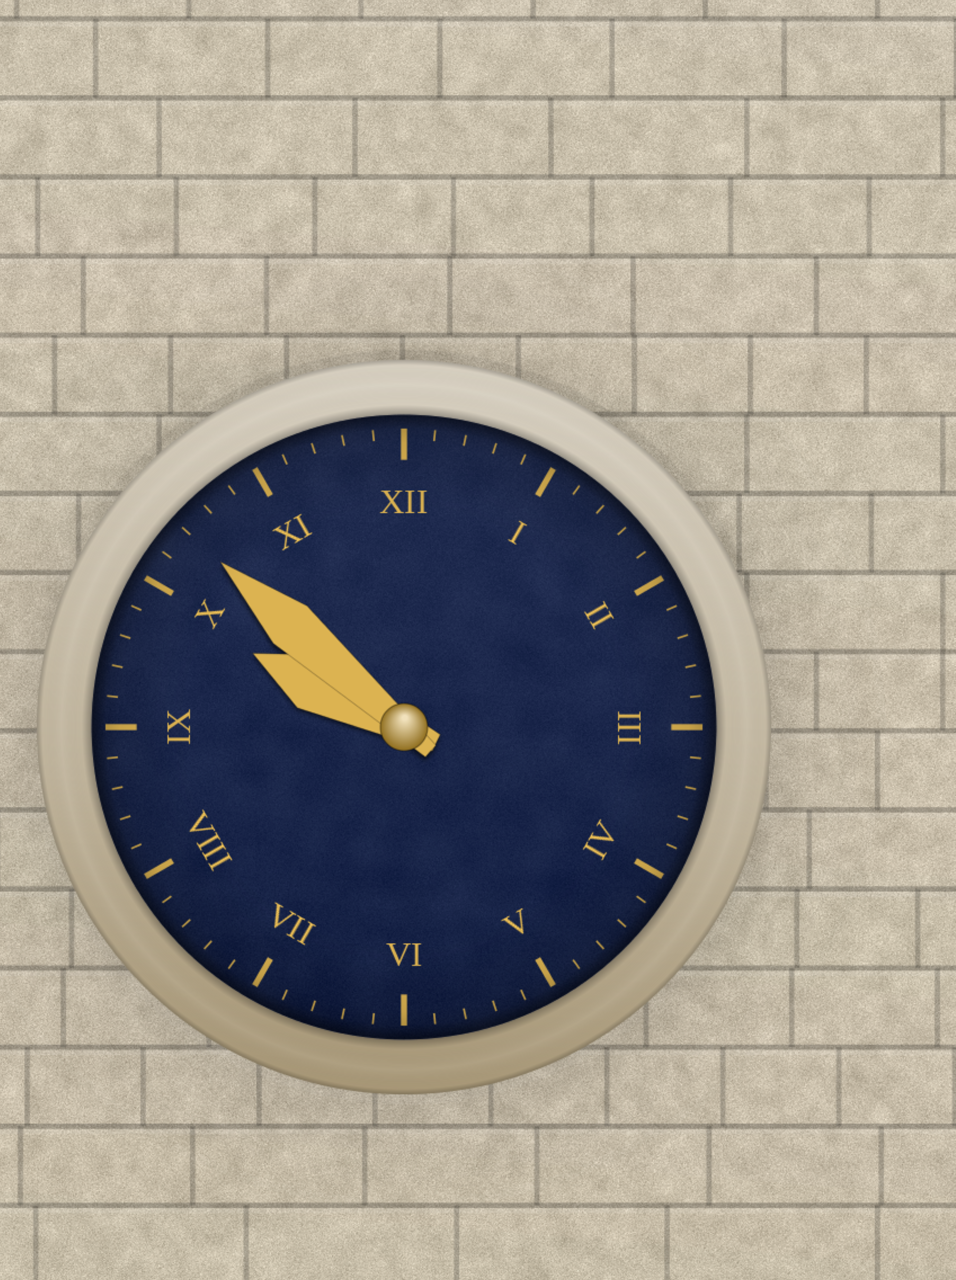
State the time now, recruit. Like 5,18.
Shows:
9,52
